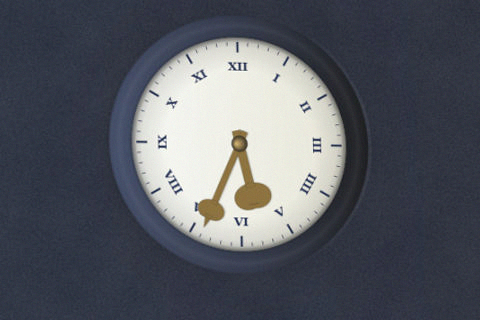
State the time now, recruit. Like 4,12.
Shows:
5,34
